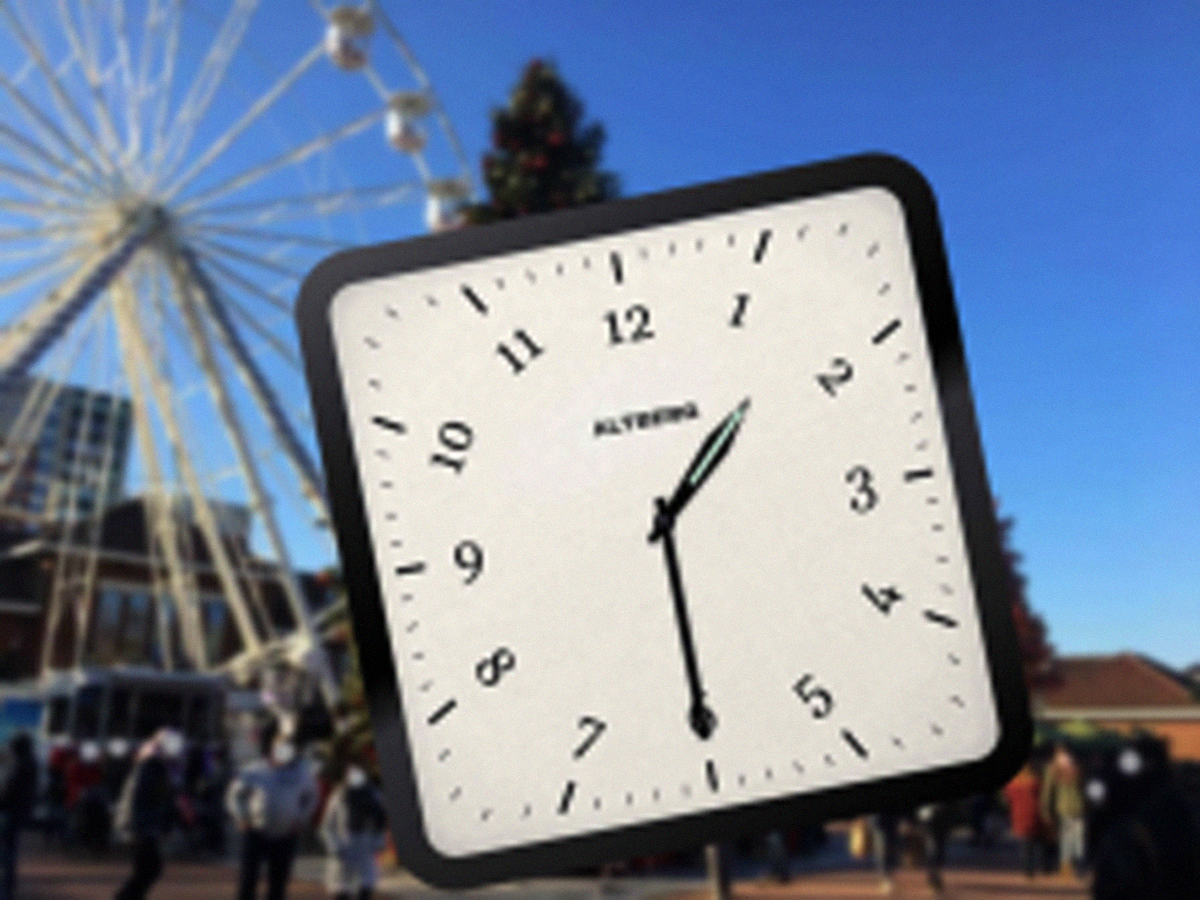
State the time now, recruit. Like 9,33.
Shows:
1,30
